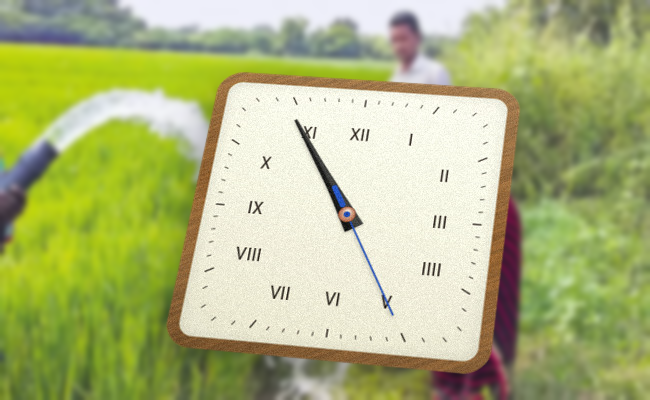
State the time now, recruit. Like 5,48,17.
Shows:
10,54,25
